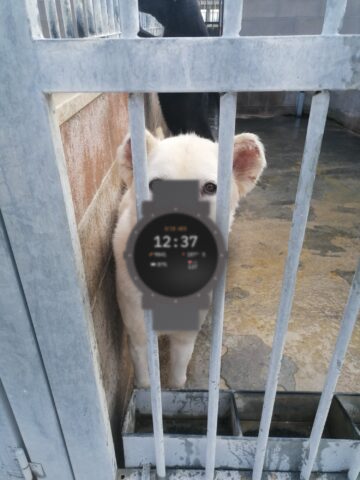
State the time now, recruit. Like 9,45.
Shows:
12,37
